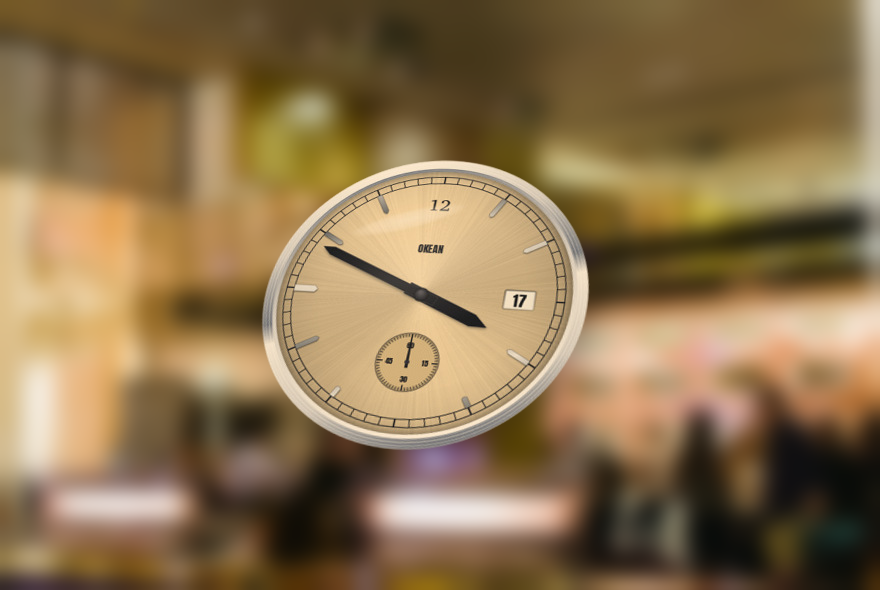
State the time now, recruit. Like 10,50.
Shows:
3,49
